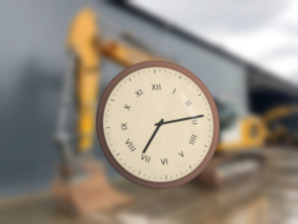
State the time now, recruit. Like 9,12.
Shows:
7,14
